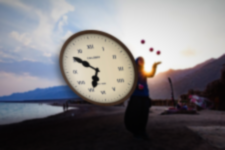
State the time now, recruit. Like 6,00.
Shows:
6,51
